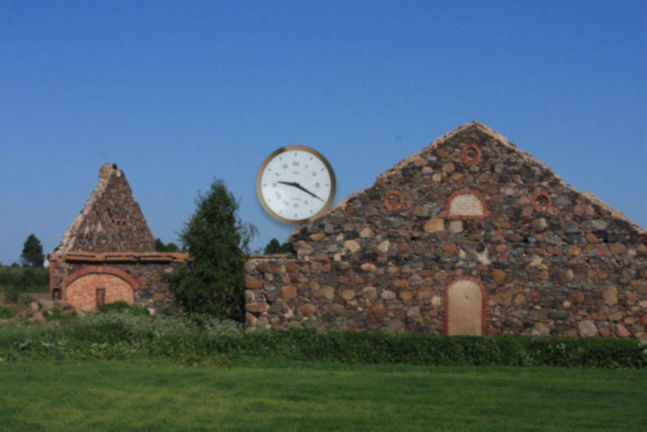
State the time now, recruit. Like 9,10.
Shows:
9,20
